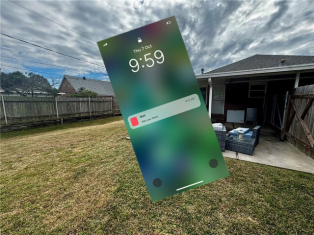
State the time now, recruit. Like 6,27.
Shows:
9,59
